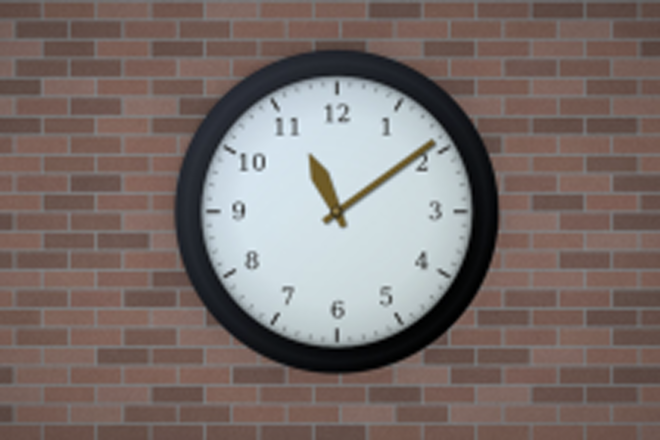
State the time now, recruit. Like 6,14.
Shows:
11,09
